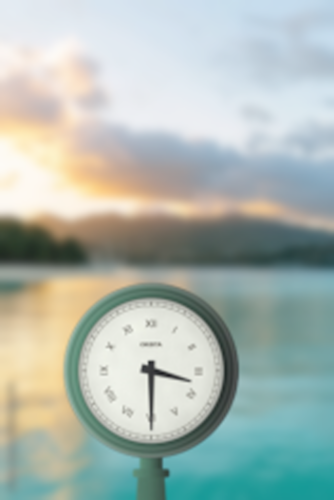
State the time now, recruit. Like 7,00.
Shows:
3,30
